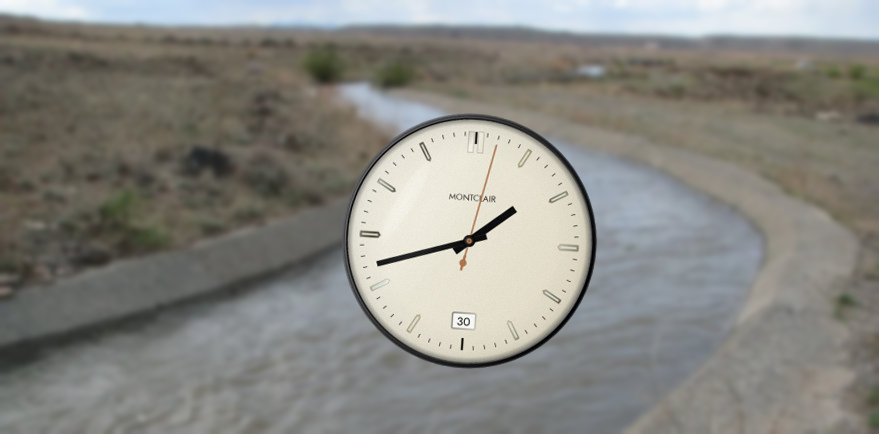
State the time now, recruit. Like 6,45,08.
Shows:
1,42,02
